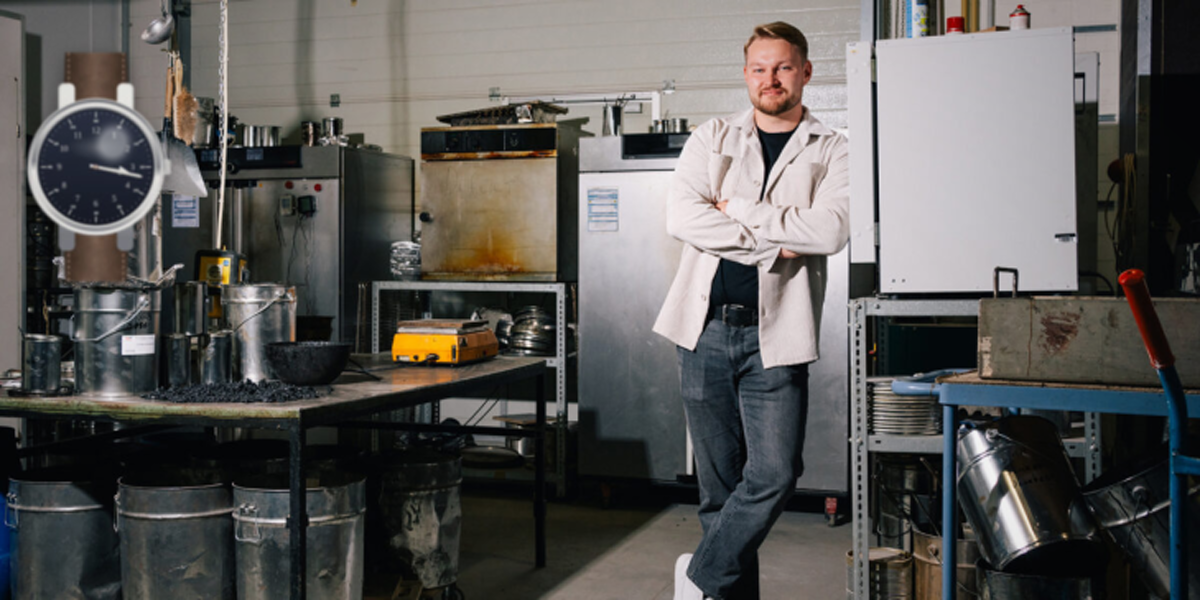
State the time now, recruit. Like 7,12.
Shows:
3,17
